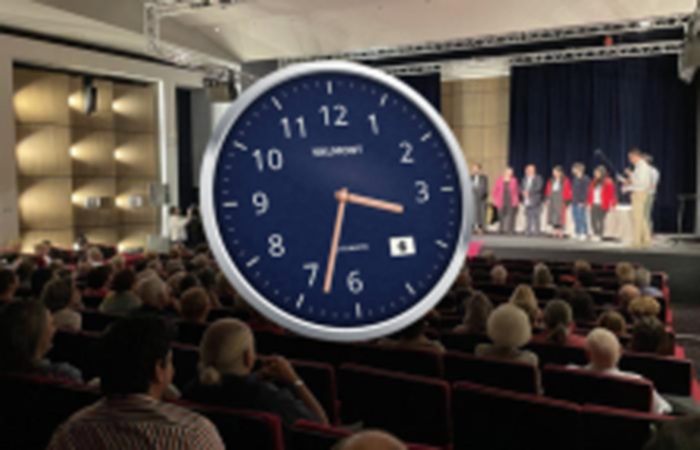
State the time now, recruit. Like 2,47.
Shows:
3,33
